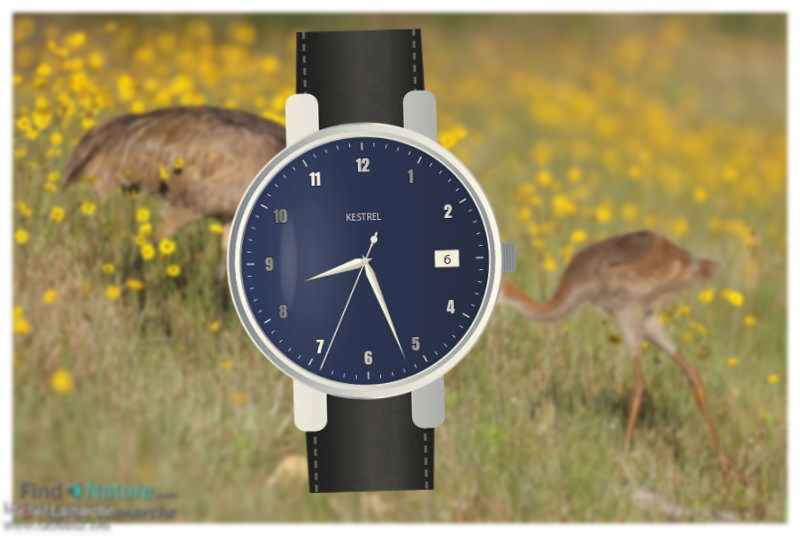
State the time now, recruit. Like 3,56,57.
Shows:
8,26,34
